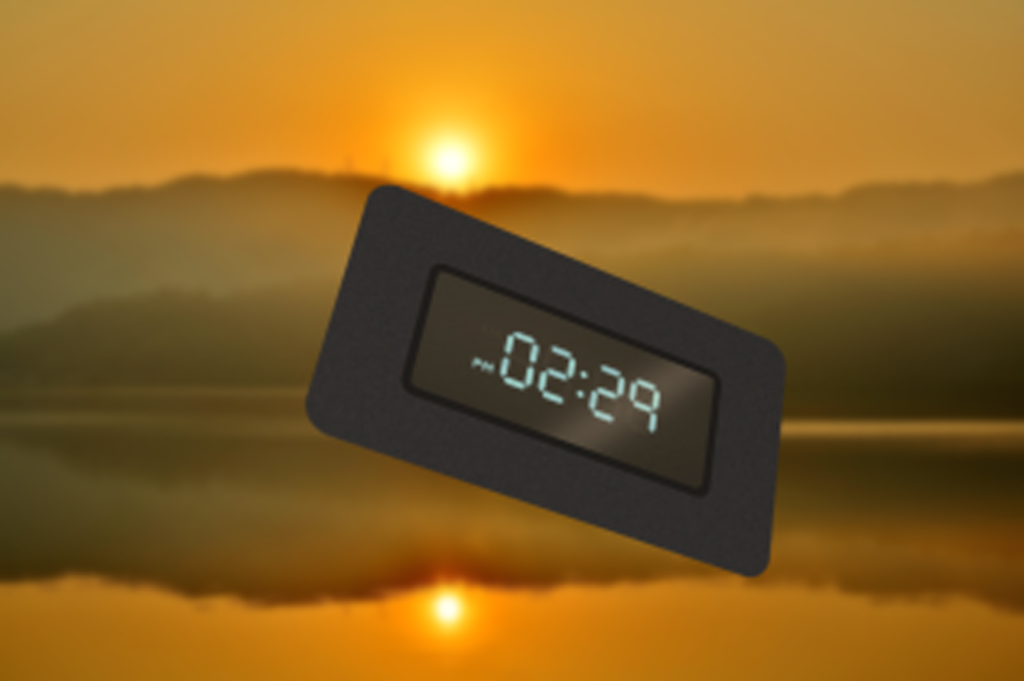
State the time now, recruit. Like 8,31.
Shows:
2,29
